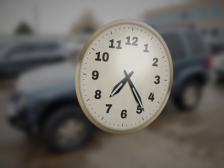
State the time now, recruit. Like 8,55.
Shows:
7,24
